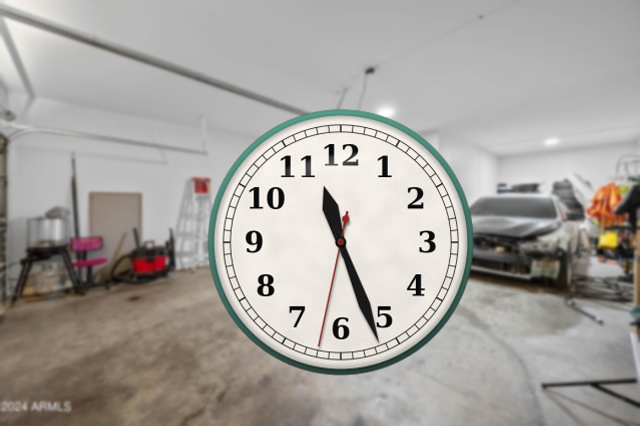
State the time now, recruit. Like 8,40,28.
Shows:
11,26,32
